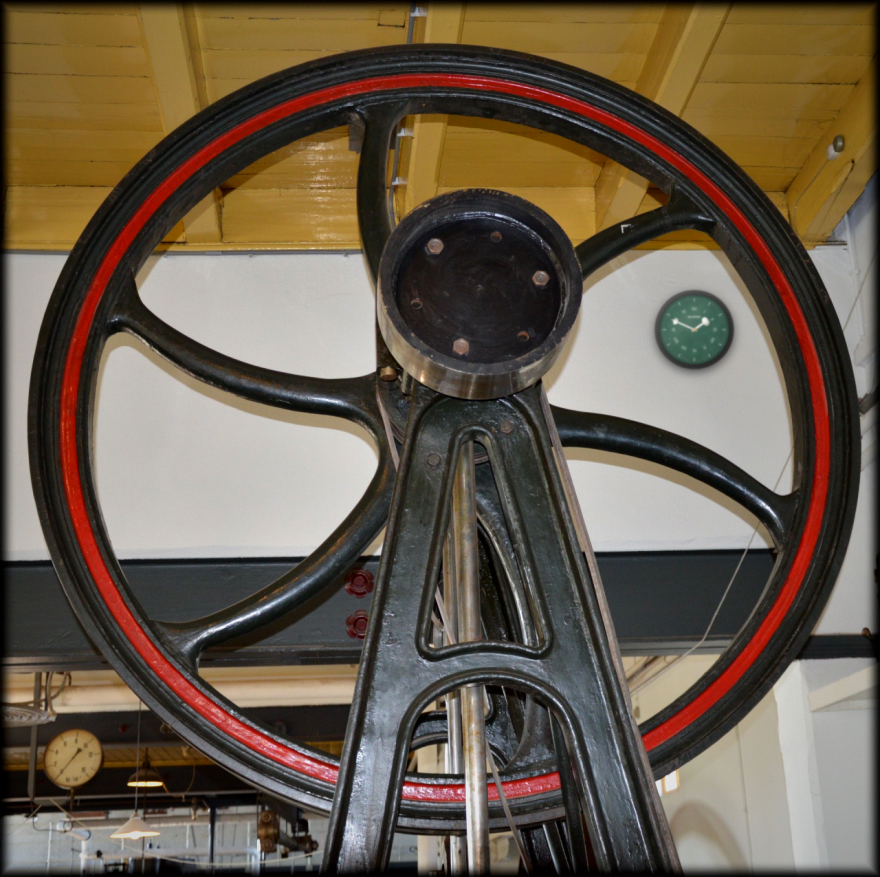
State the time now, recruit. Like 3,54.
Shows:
1,49
